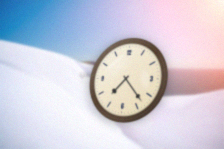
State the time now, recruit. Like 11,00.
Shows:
7,23
